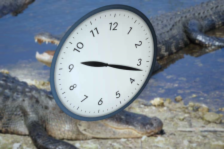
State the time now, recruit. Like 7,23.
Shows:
9,17
